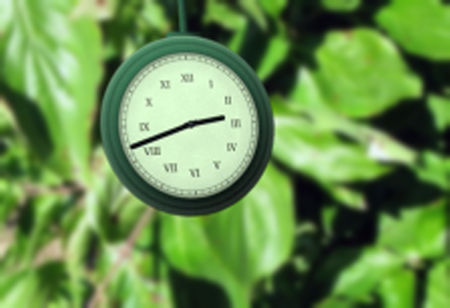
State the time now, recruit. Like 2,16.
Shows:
2,42
